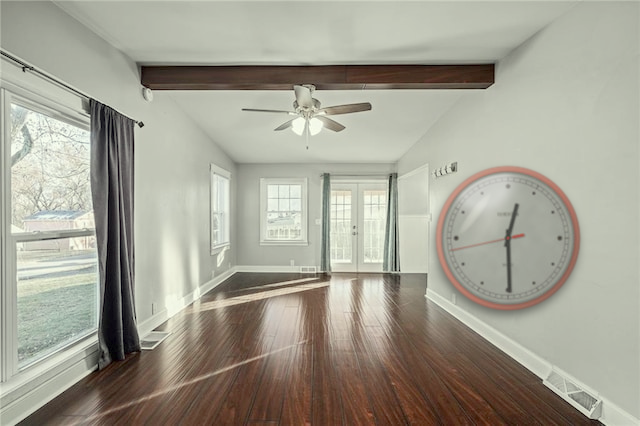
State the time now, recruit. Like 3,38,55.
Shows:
12,29,43
